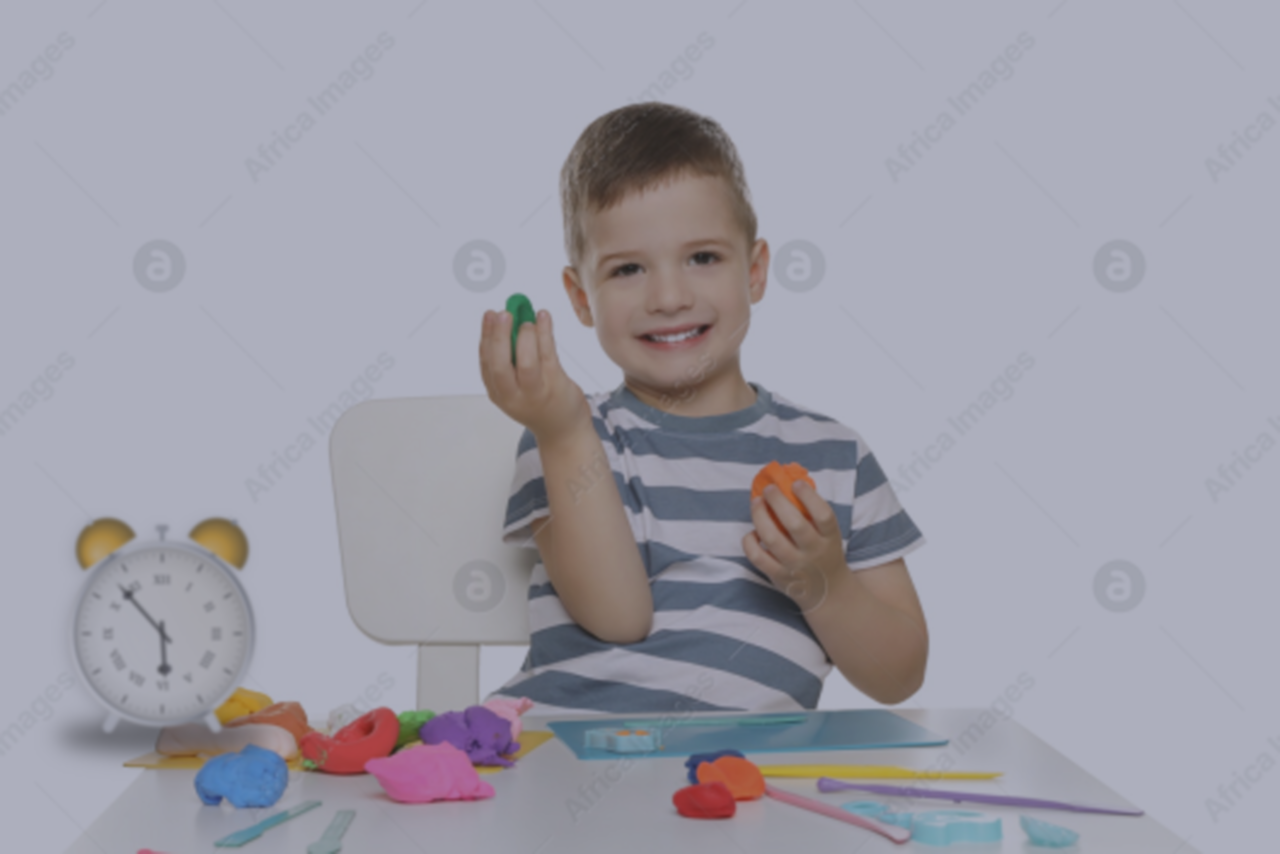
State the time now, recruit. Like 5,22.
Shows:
5,53
